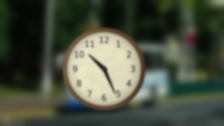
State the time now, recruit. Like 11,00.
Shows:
10,26
